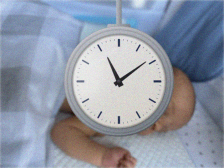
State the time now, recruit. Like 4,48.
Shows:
11,09
